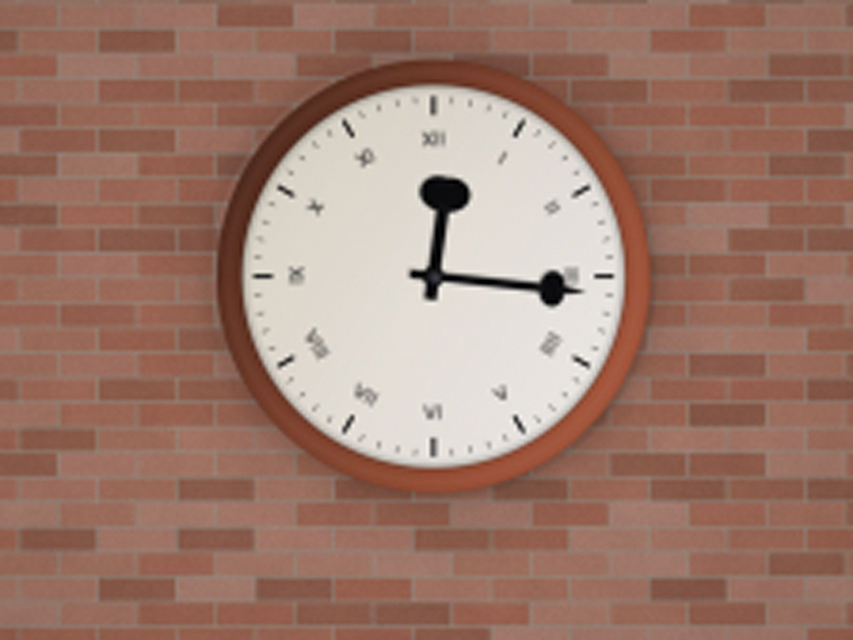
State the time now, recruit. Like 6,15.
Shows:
12,16
